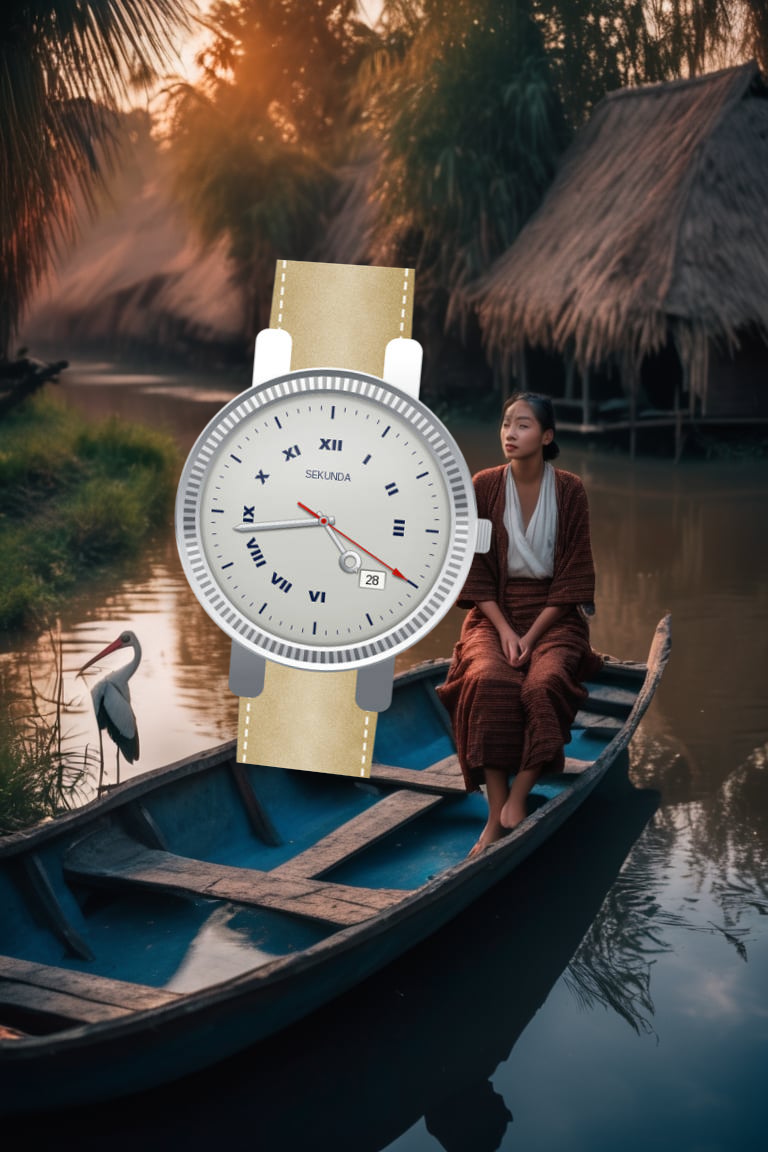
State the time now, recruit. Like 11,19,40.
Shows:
4,43,20
